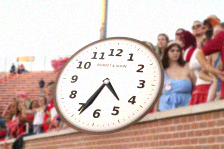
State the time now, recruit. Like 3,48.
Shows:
4,34
